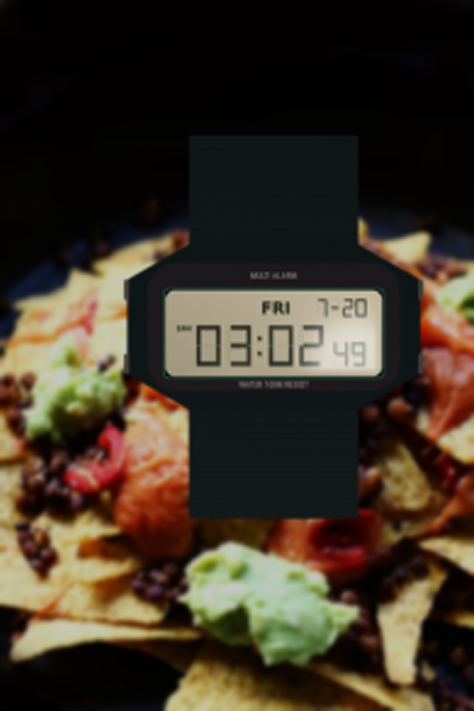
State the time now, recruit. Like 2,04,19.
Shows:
3,02,49
